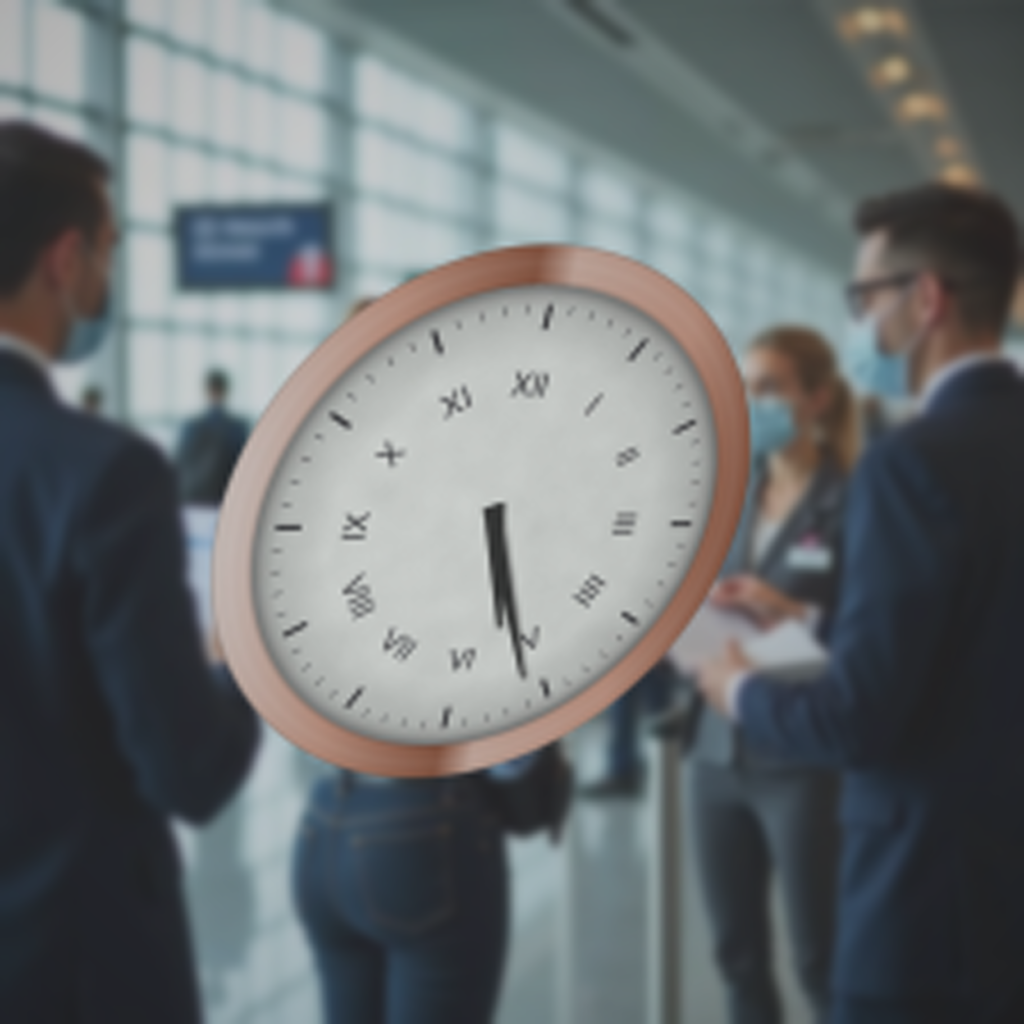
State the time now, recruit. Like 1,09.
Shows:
5,26
